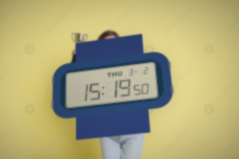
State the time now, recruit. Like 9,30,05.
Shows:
15,19,50
